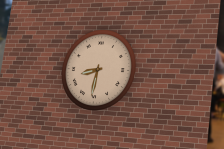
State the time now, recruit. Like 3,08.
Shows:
8,31
